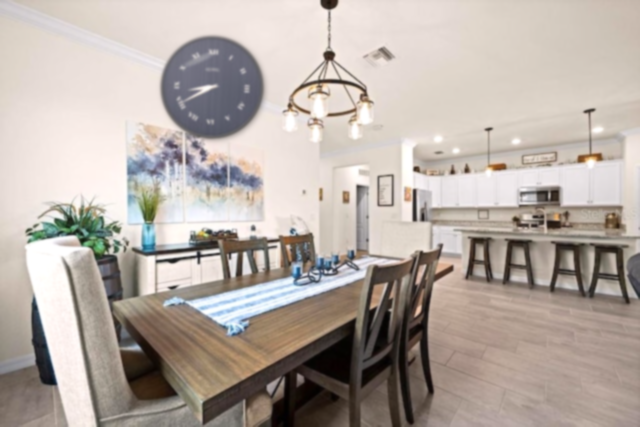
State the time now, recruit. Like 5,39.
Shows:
8,40
